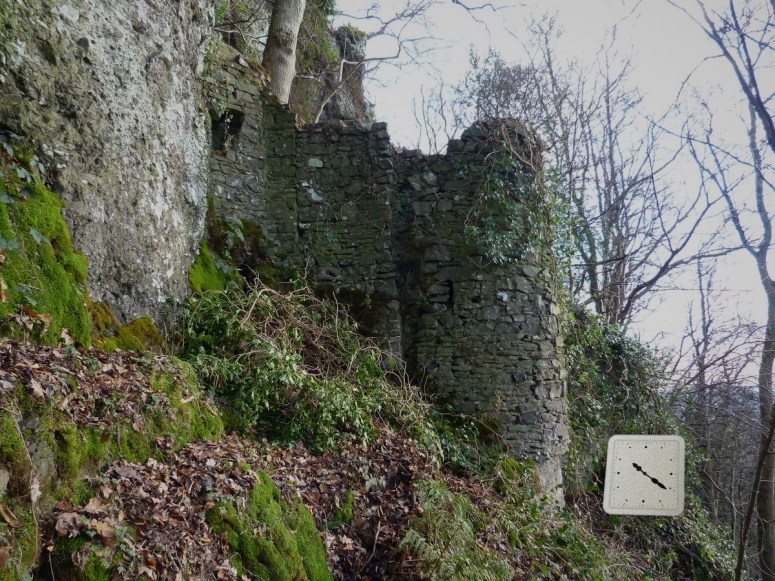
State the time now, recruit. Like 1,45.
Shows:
10,21
